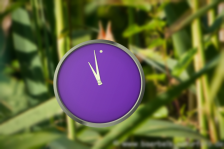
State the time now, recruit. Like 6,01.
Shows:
10,58
